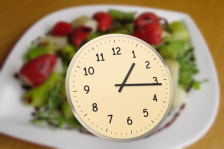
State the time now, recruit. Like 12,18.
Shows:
1,16
